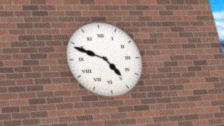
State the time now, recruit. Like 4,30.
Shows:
4,49
